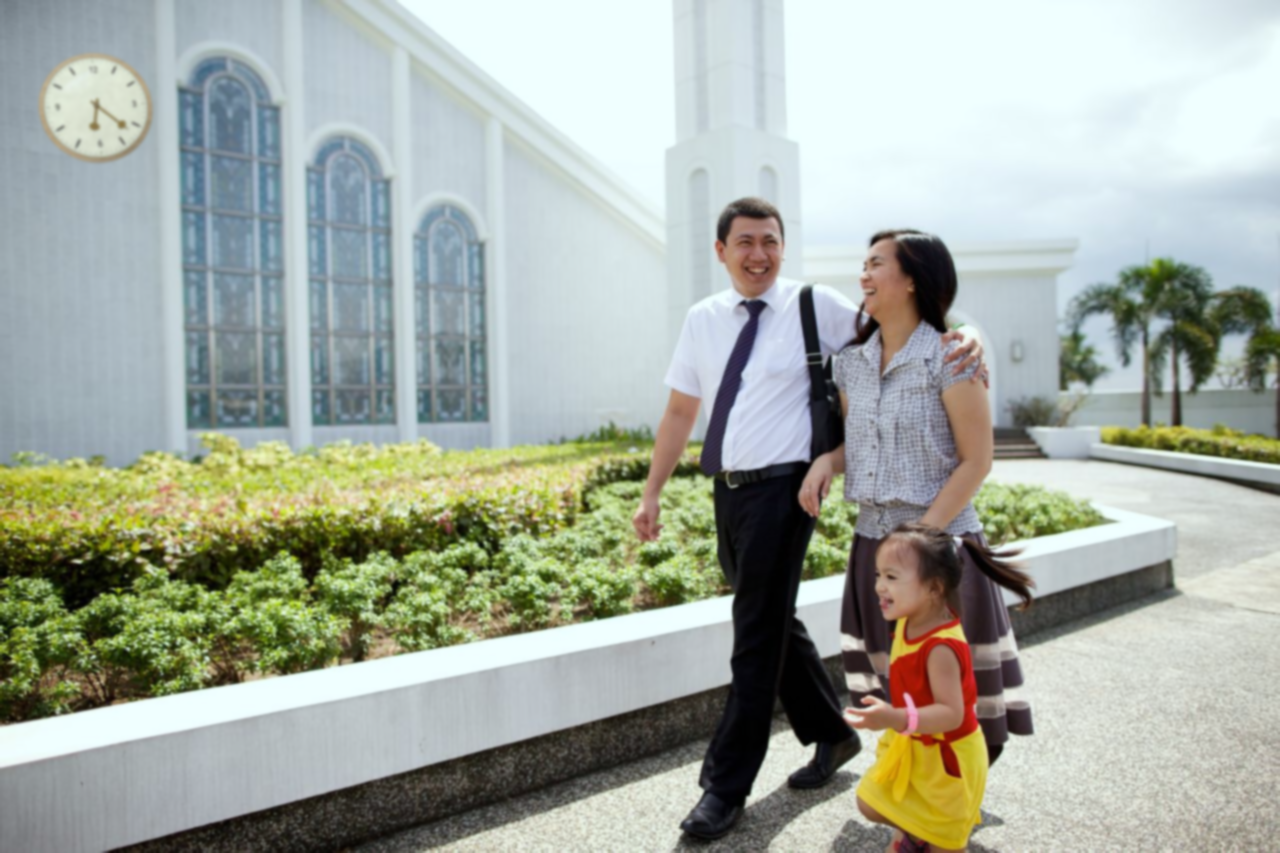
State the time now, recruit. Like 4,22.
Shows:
6,22
